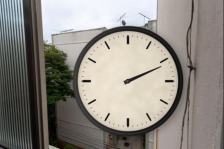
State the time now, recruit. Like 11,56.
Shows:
2,11
